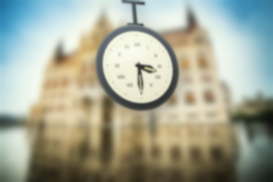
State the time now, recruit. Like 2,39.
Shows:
3,30
